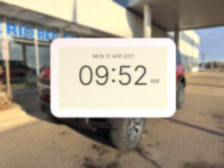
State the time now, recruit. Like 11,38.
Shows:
9,52
